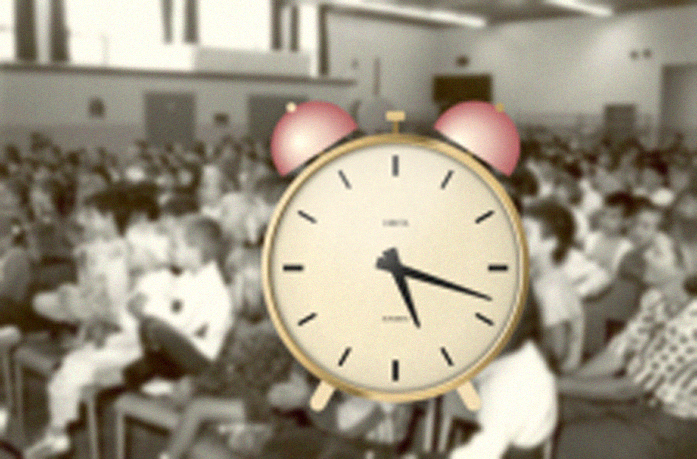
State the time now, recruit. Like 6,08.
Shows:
5,18
